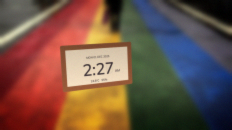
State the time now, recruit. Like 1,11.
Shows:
2,27
